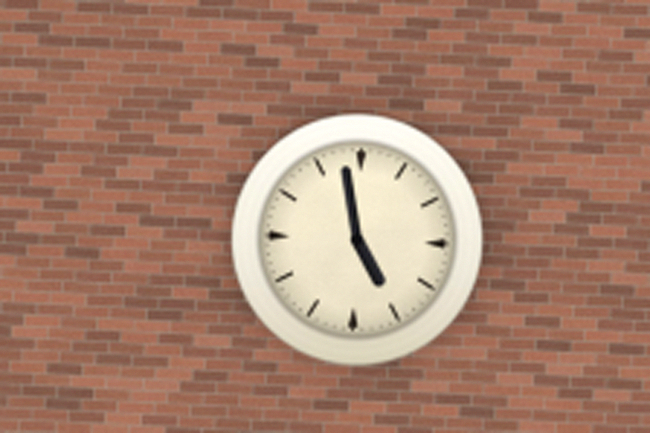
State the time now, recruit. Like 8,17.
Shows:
4,58
